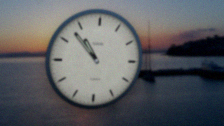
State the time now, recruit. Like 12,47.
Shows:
10,53
